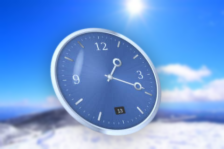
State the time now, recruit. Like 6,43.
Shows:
1,19
